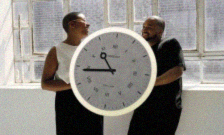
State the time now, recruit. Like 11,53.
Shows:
10,44
